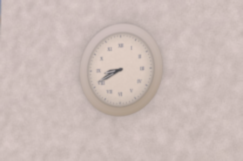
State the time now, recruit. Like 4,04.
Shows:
8,41
